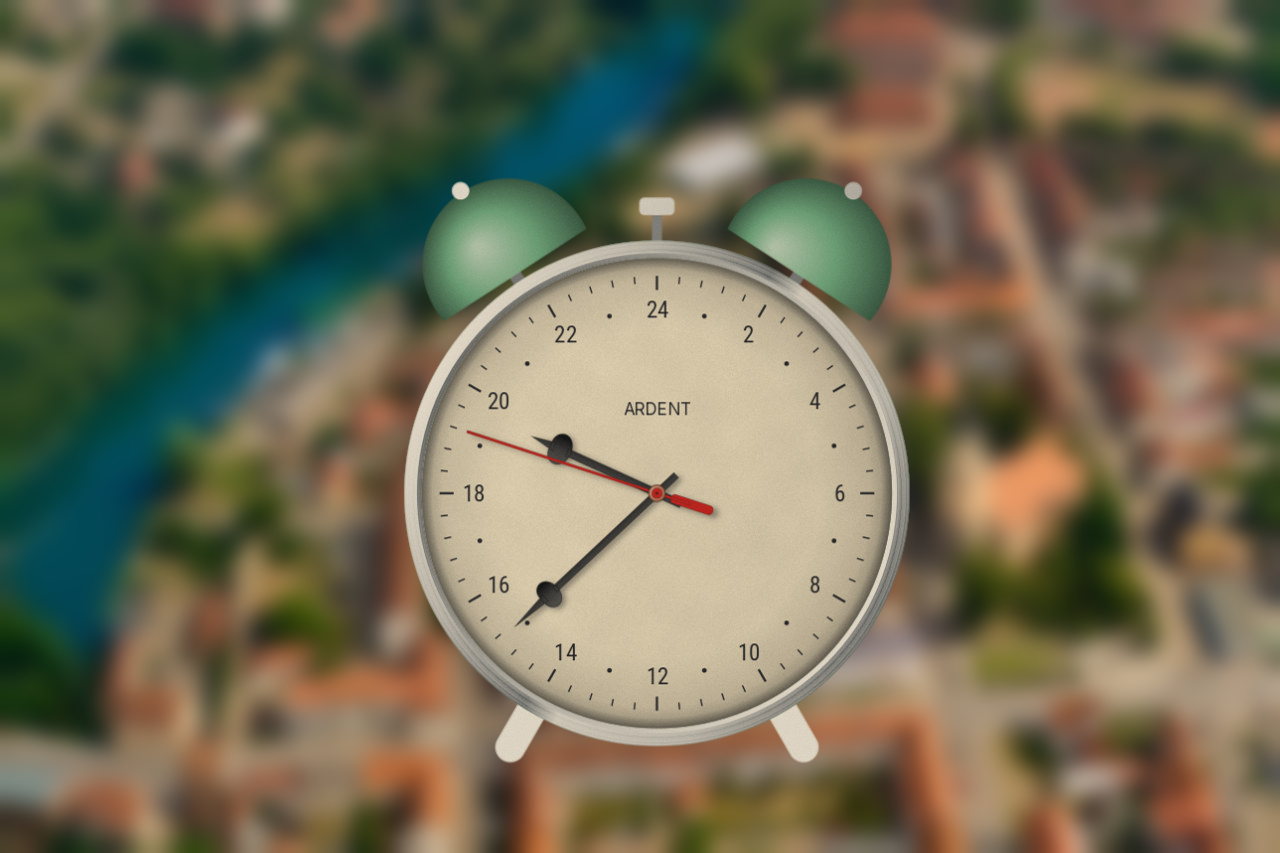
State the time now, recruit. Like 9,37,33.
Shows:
19,37,48
